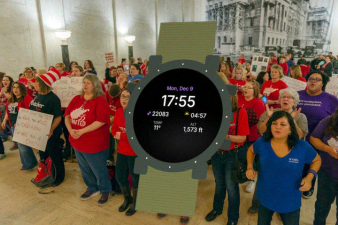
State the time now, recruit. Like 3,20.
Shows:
17,55
